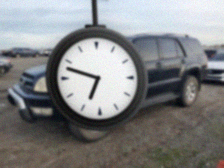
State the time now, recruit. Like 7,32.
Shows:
6,48
